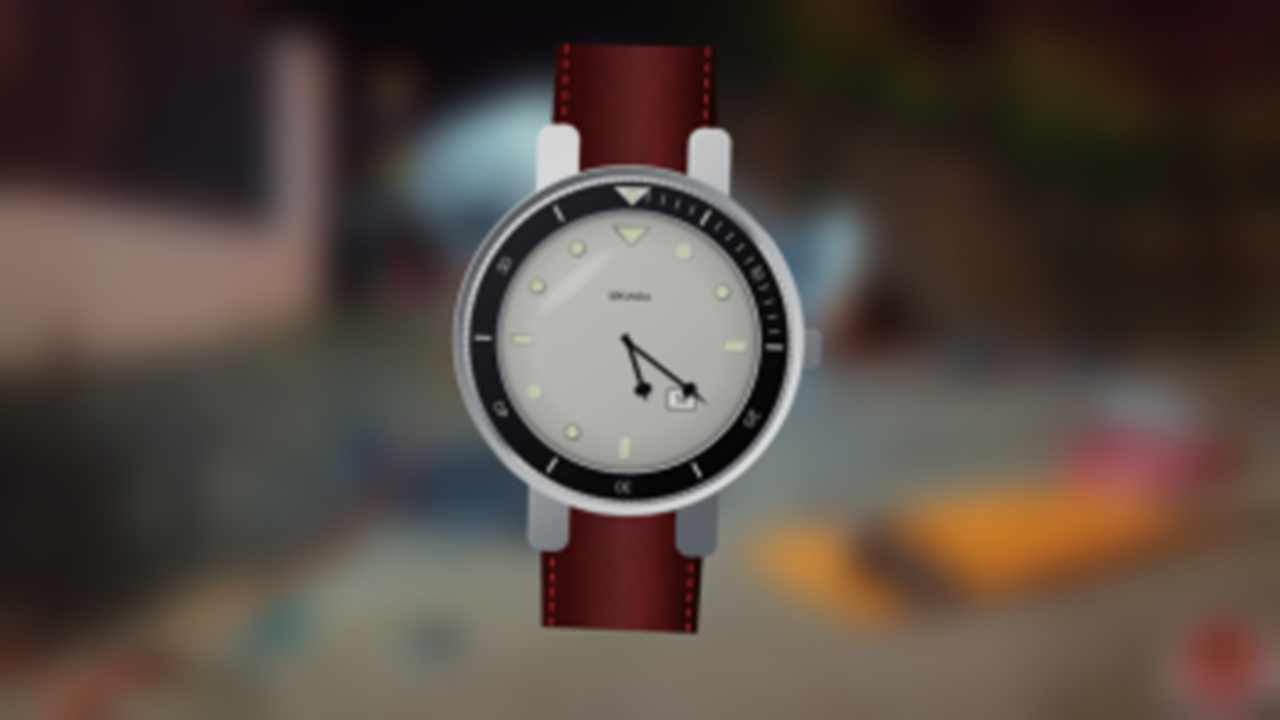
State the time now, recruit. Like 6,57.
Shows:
5,21
